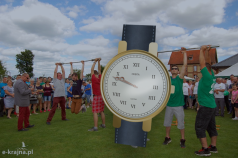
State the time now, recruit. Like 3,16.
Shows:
9,48
